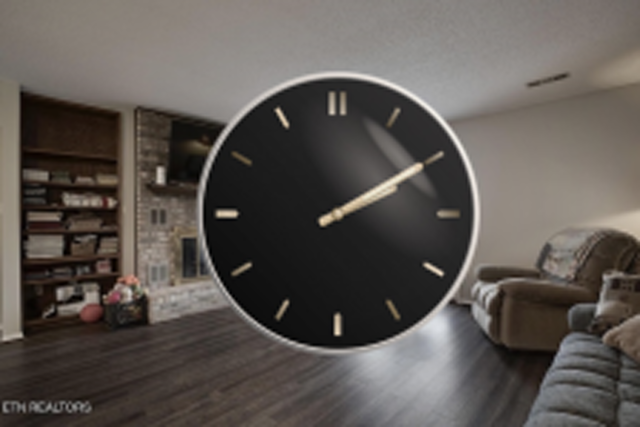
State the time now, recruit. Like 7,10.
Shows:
2,10
